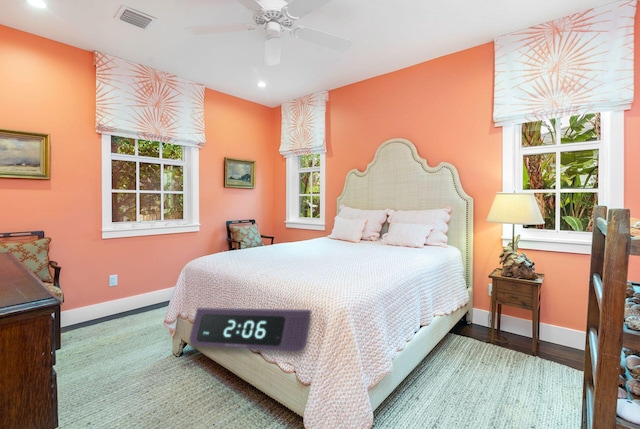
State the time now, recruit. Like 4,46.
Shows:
2,06
